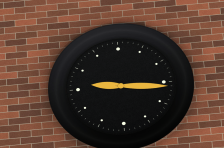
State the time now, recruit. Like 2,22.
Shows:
9,16
